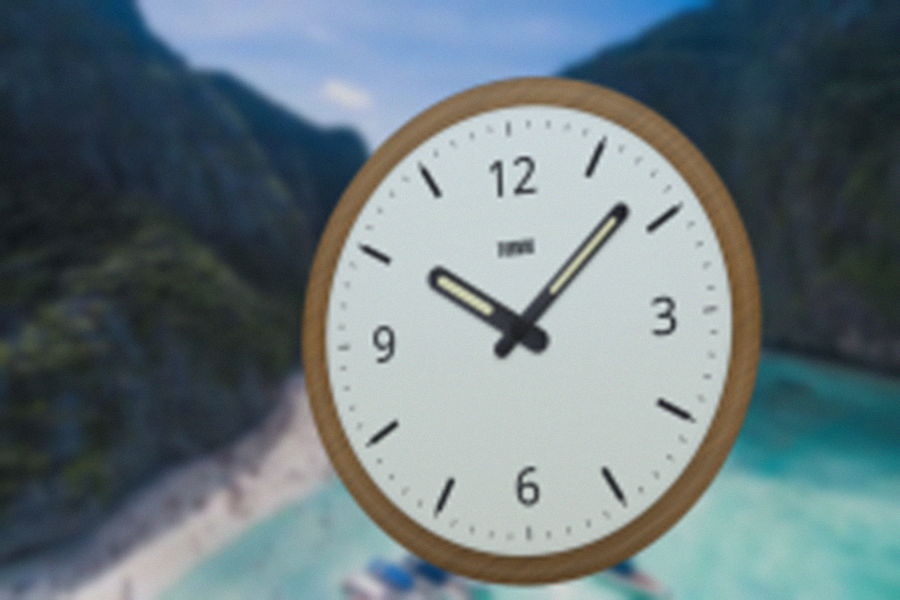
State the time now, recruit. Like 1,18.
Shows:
10,08
